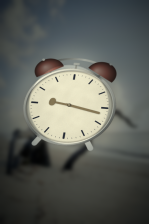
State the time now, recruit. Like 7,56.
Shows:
9,17
